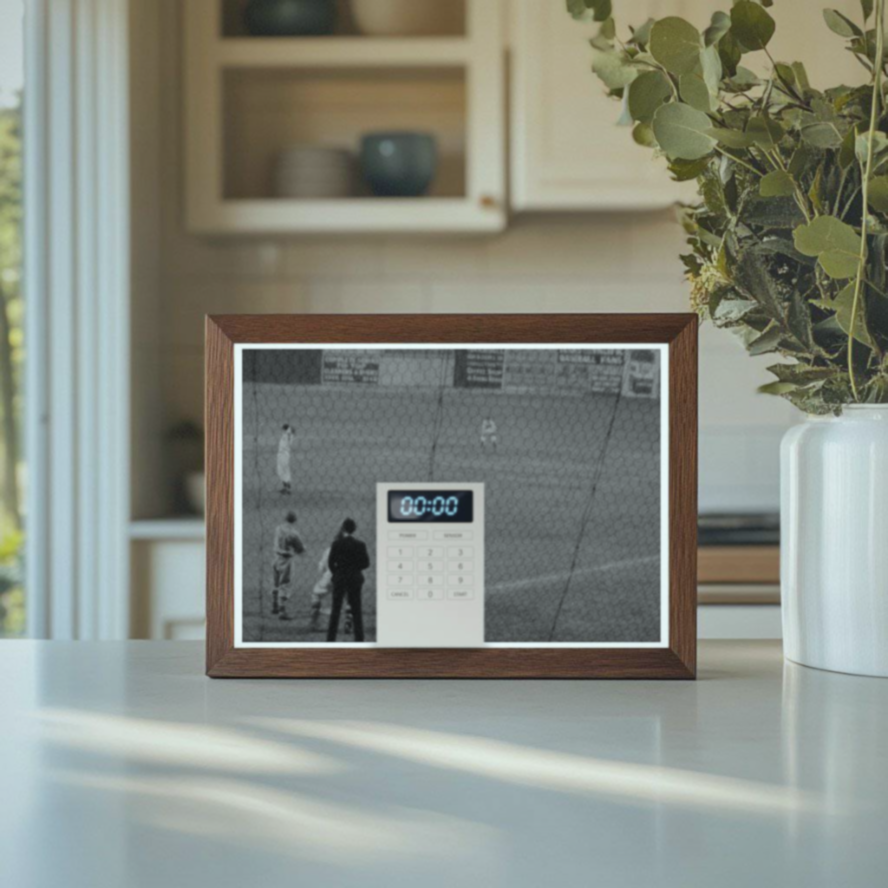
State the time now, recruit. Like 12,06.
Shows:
0,00
